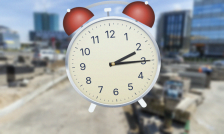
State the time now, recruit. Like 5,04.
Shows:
2,15
